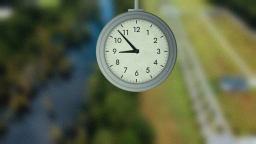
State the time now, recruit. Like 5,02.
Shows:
8,53
